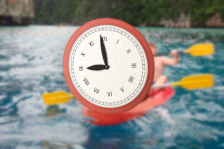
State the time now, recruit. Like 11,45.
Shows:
8,59
